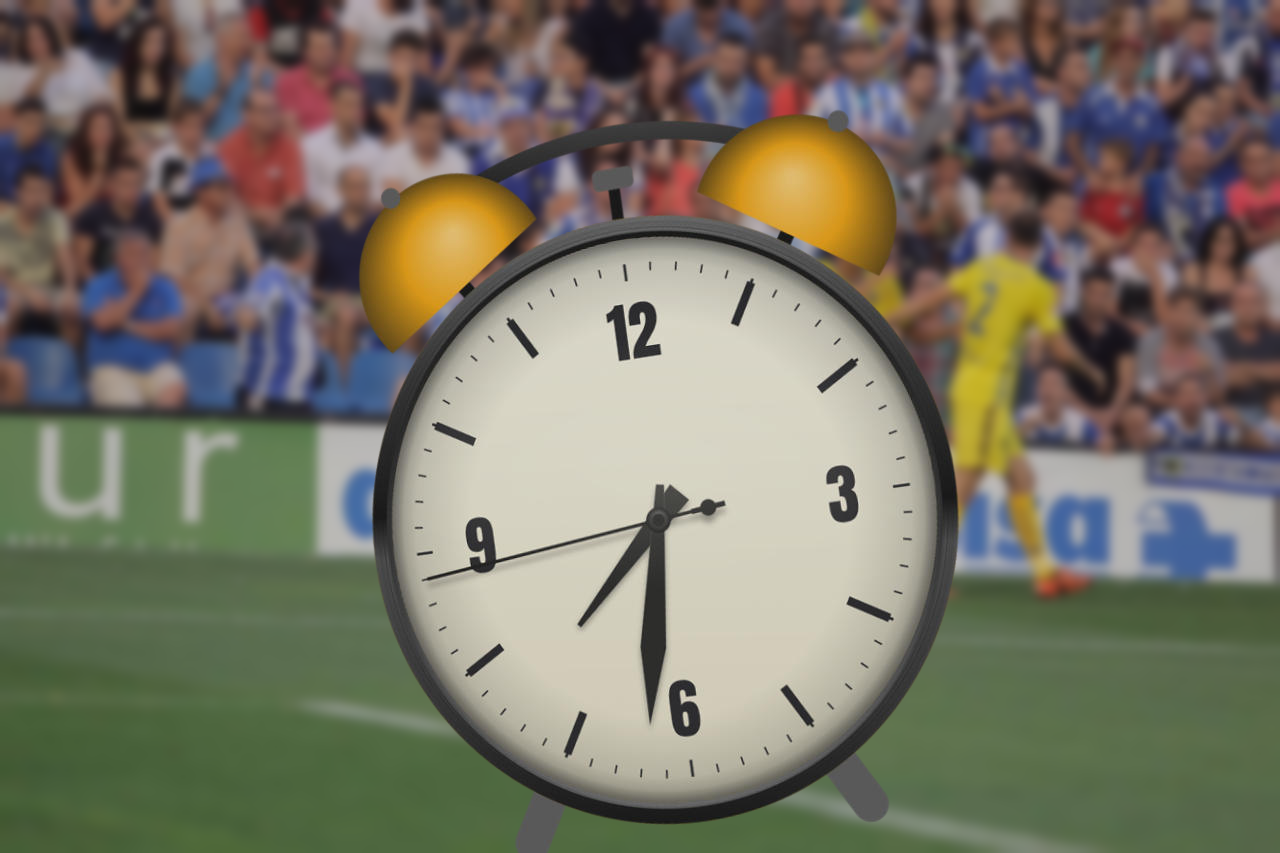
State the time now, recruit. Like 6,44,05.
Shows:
7,31,44
